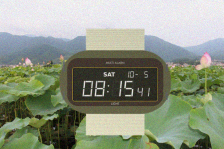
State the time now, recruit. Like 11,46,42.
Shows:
8,15,41
